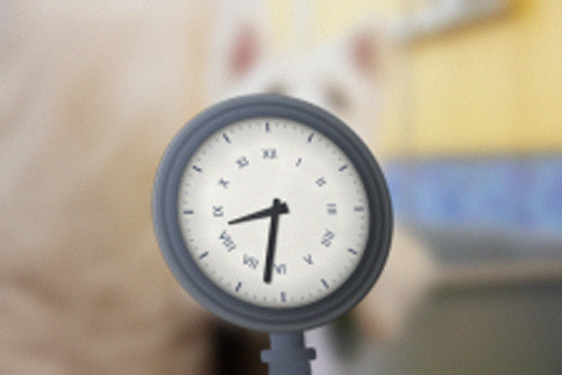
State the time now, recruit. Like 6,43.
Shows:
8,32
